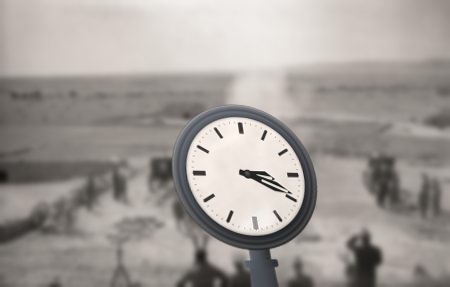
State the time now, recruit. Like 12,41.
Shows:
3,19
